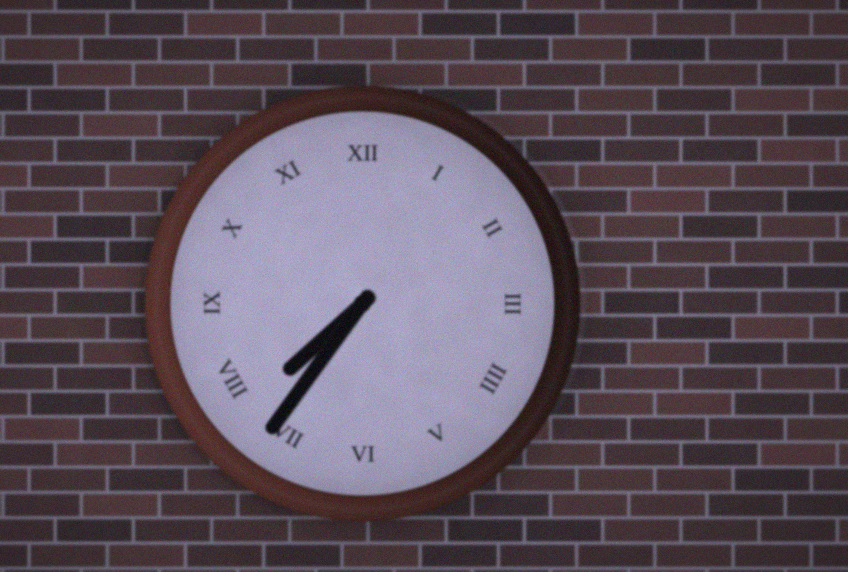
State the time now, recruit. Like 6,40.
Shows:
7,36
